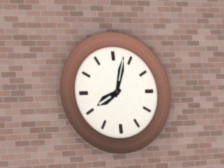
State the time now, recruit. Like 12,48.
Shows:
8,03
